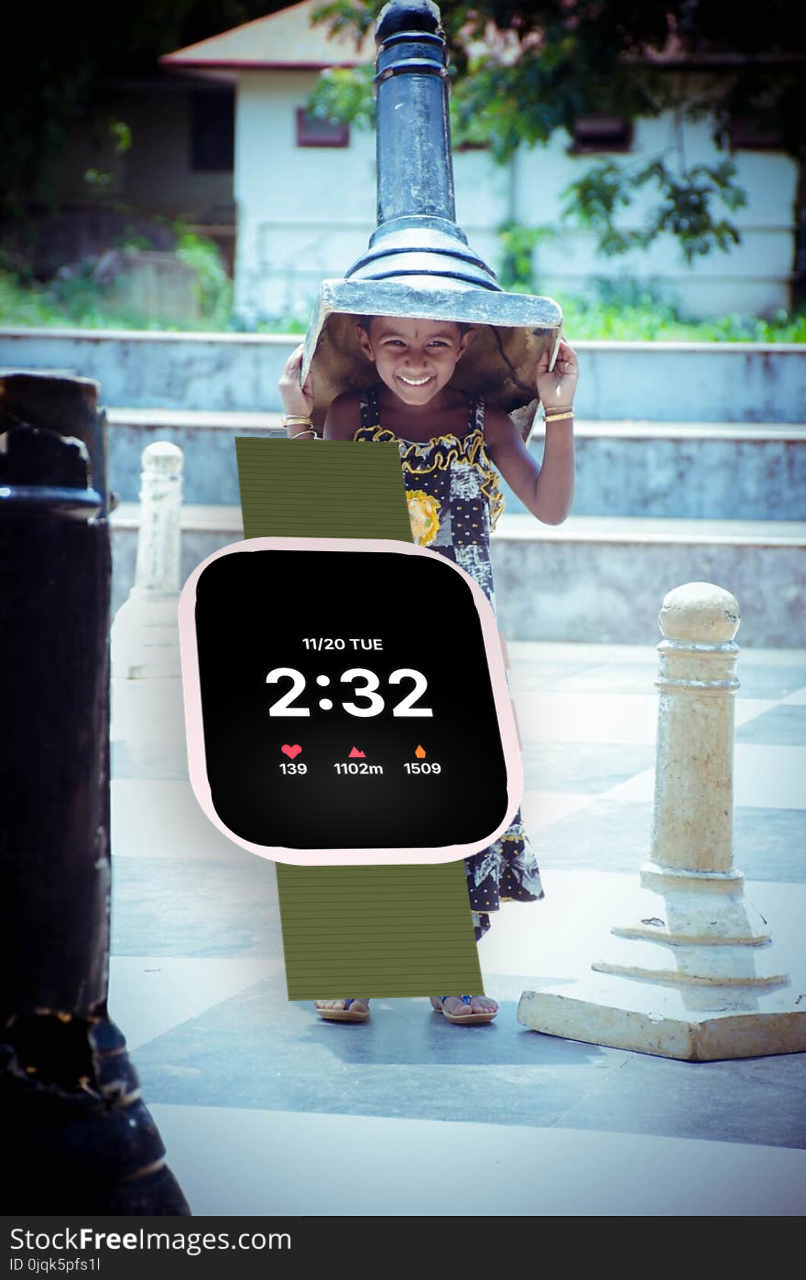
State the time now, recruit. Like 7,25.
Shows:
2,32
